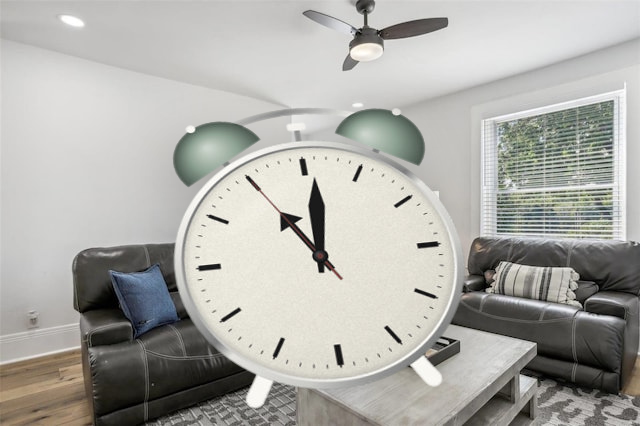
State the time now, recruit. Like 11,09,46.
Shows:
11,00,55
